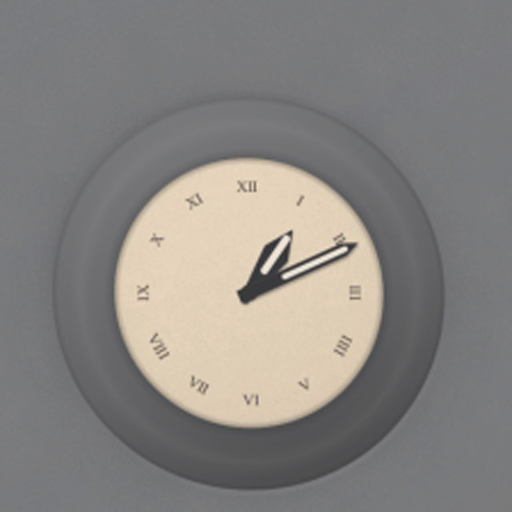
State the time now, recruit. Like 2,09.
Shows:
1,11
